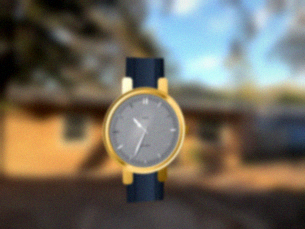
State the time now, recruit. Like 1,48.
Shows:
10,34
